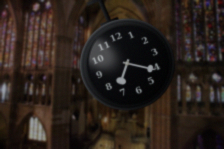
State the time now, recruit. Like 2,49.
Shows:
7,21
